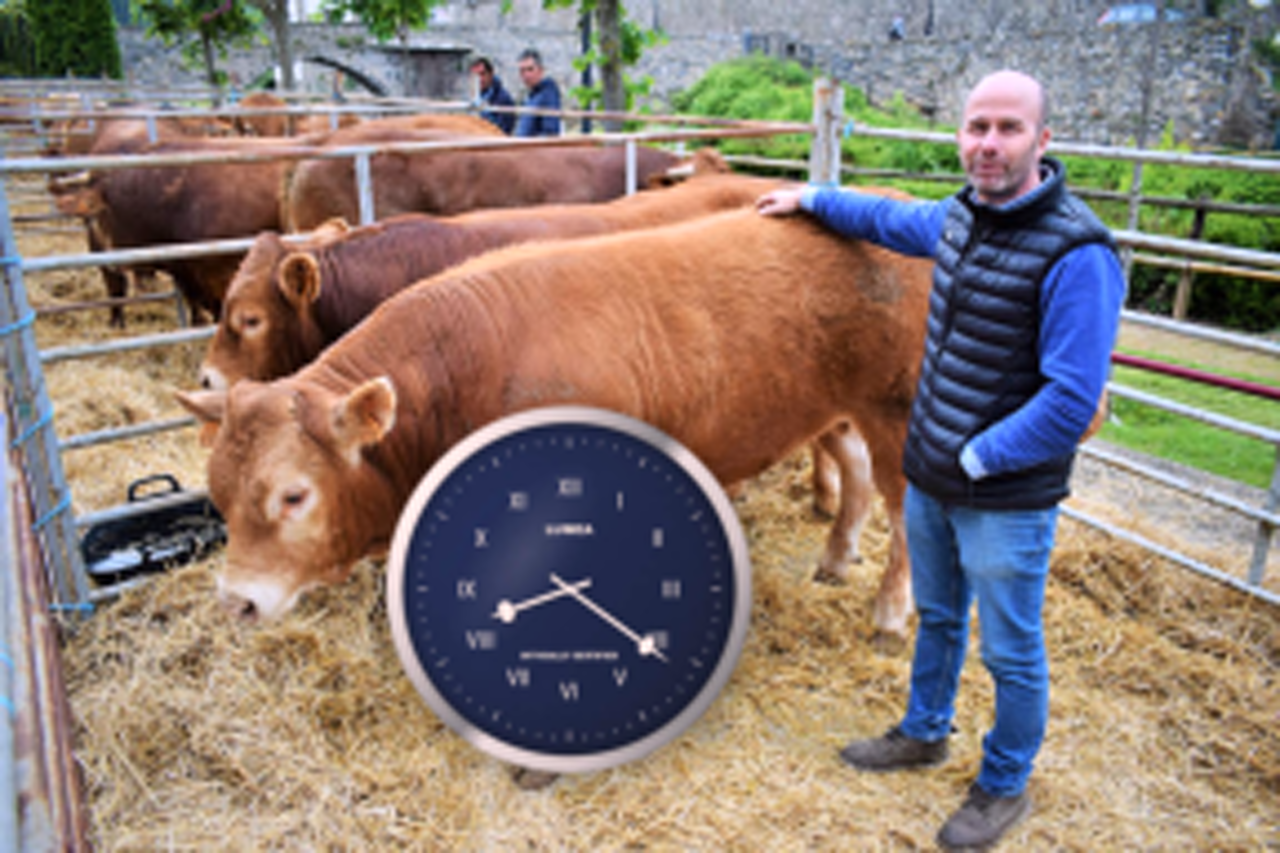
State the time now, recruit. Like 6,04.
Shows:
8,21
